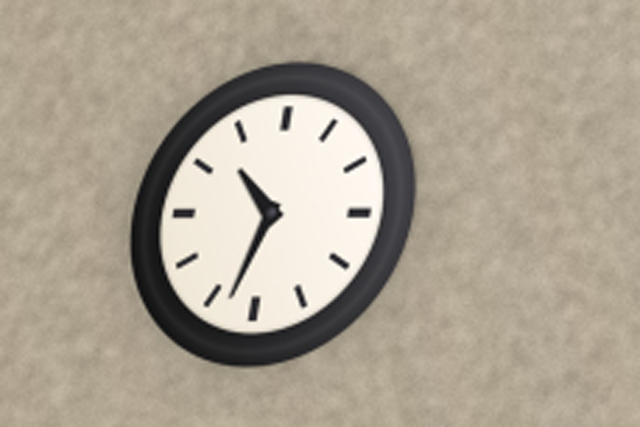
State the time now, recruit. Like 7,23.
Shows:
10,33
